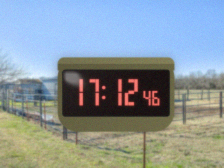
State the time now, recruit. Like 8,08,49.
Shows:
17,12,46
